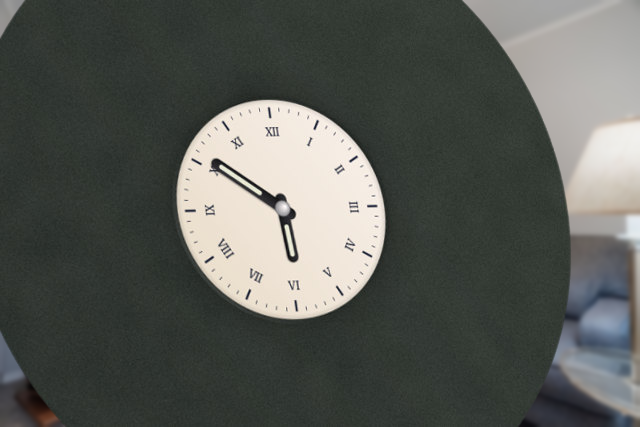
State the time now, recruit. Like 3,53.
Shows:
5,51
